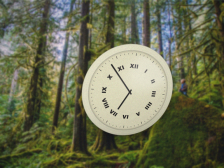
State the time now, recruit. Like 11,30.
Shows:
6,53
